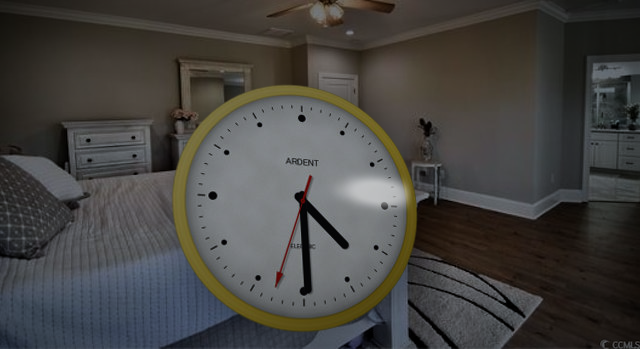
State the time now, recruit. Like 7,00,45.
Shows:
4,29,33
